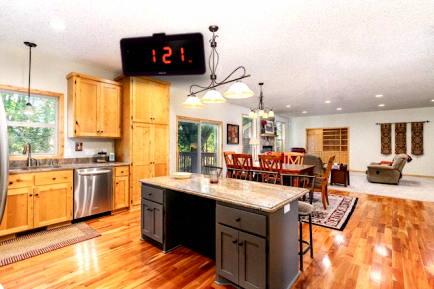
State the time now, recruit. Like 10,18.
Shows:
1,21
